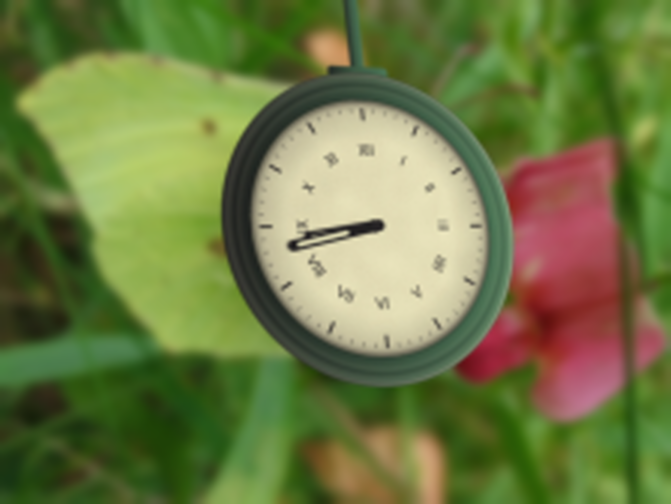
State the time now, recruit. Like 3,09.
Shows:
8,43
